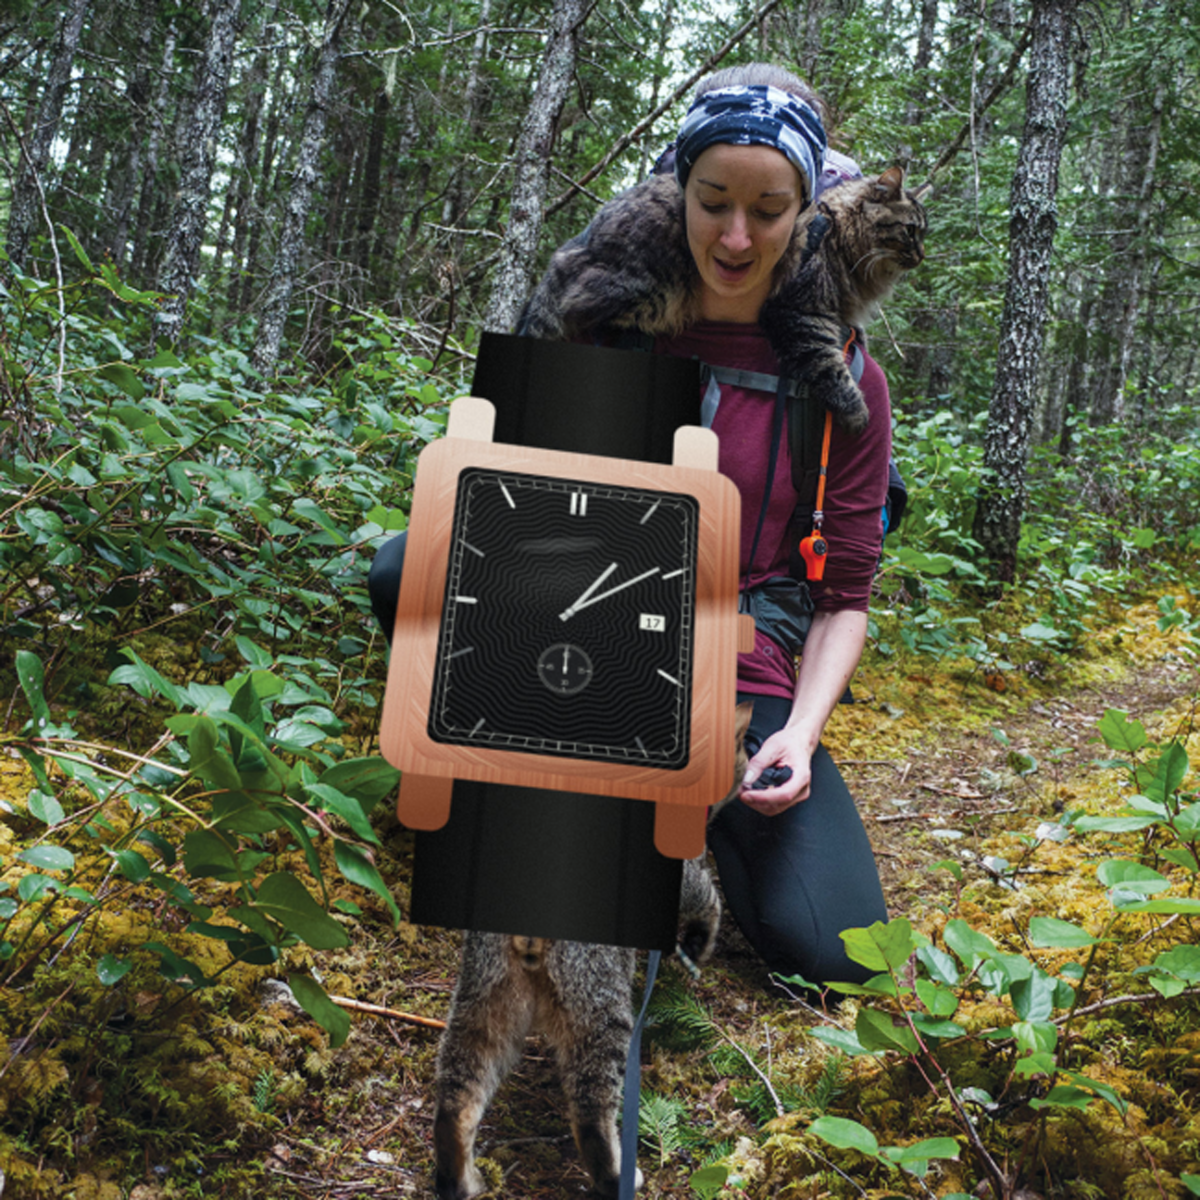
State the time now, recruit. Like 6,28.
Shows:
1,09
